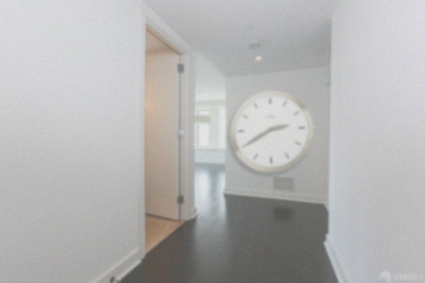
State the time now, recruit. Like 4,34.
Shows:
2,40
